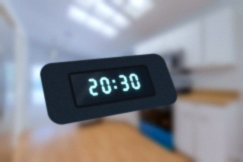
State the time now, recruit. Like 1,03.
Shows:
20,30
